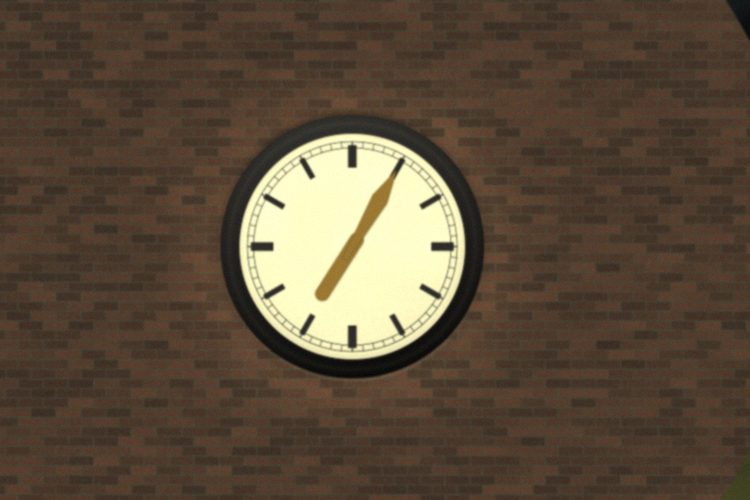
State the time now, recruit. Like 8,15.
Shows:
7,05
